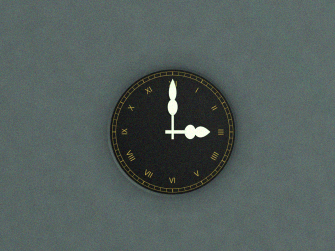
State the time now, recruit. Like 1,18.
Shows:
3,00
